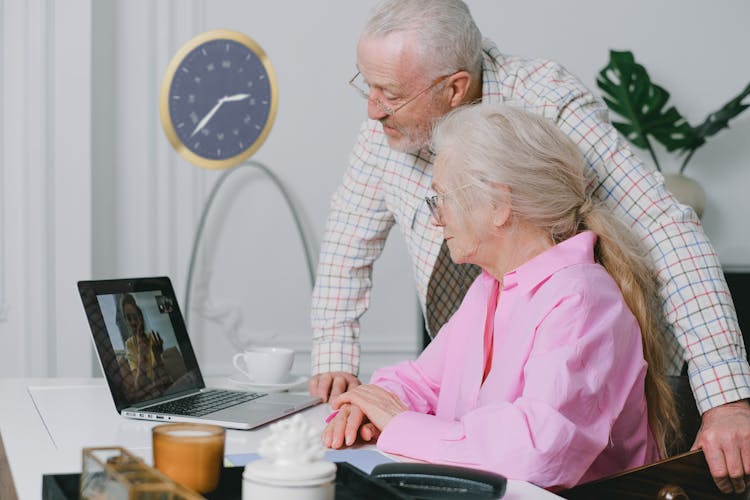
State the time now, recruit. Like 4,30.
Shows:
2,37
